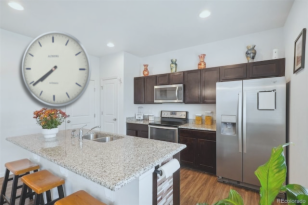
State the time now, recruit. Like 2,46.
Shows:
7,39
